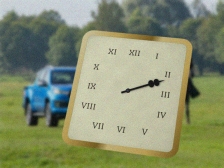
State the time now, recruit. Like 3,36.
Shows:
2,11
